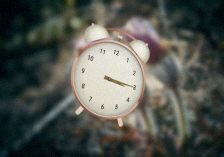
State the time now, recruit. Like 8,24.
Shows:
3,15
